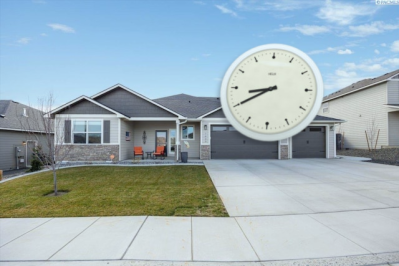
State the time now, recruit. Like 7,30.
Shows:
8,40
